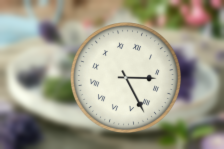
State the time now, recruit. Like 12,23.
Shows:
2,22
